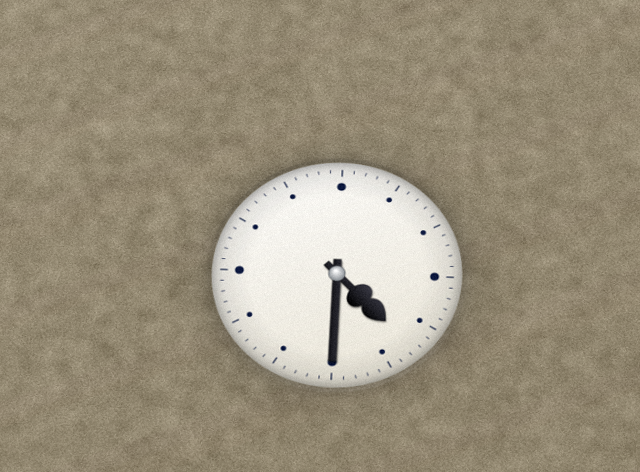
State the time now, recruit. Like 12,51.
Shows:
4,30
